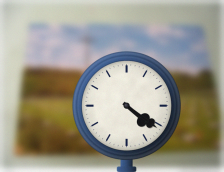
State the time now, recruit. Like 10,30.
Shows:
4,21
